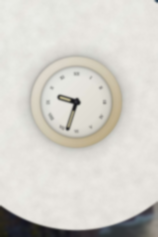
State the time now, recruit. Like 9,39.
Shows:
9,33
